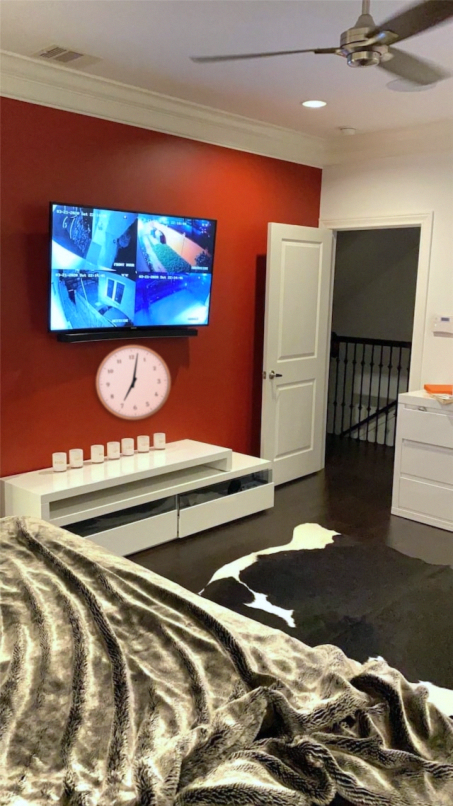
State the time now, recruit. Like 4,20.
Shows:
7,02
